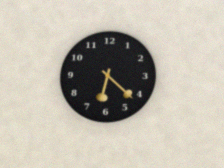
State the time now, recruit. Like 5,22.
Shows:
6,22
